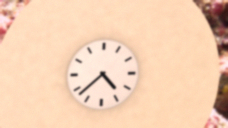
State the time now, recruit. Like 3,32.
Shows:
4,38
